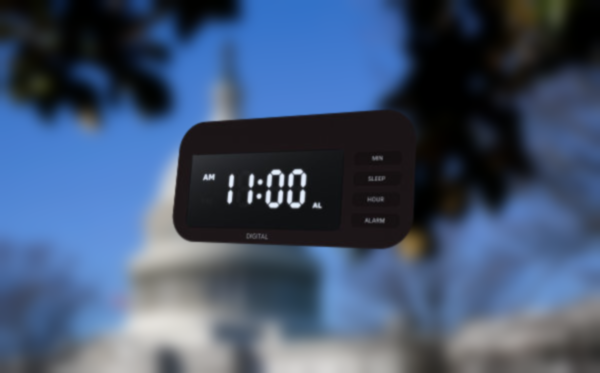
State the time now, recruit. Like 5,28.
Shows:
11,00
